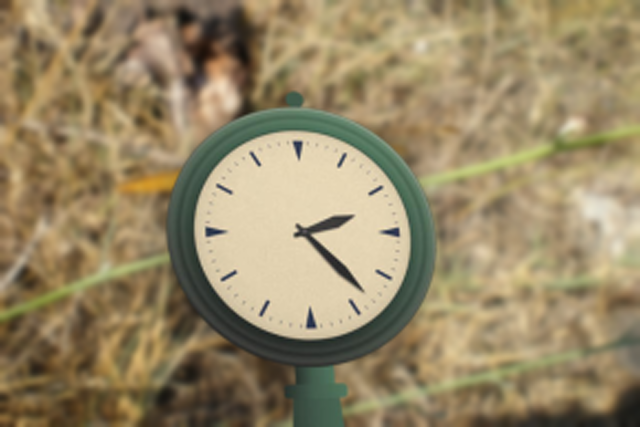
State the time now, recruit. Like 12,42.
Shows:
2,23
